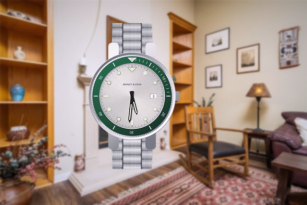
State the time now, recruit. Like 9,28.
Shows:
5,31
